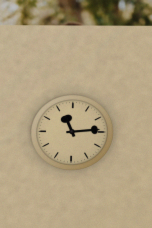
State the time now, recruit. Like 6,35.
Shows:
11,14
